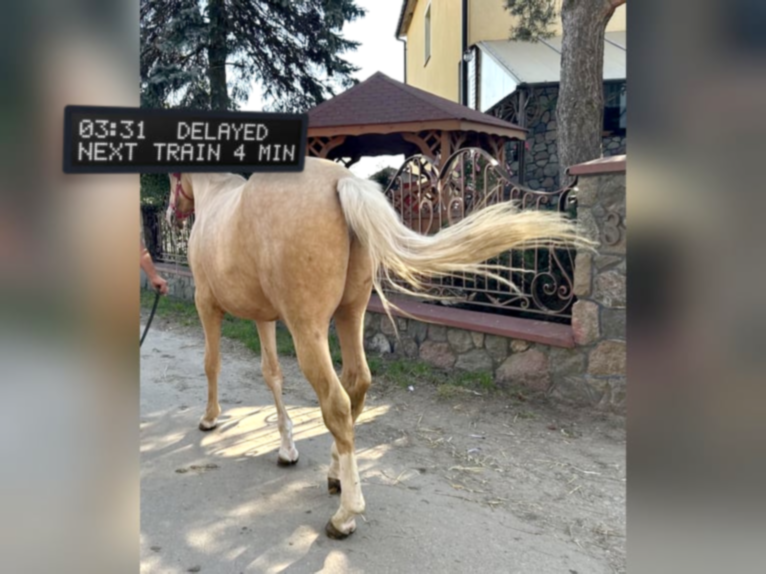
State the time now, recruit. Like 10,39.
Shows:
3,31
